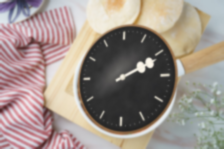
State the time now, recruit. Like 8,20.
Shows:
2,11
